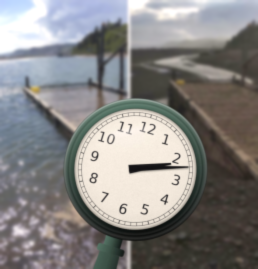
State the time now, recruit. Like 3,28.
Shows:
2,12
